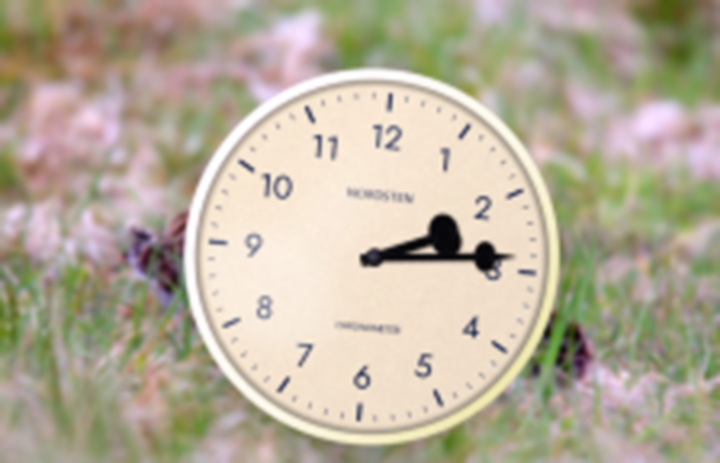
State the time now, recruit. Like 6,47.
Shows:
2,14
